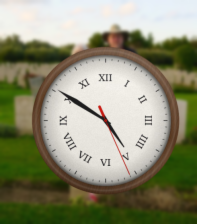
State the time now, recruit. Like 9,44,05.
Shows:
4,50,26
